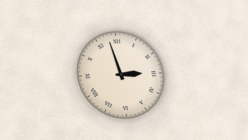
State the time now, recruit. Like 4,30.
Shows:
2,58
